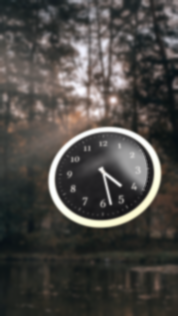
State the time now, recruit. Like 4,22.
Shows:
4,28
